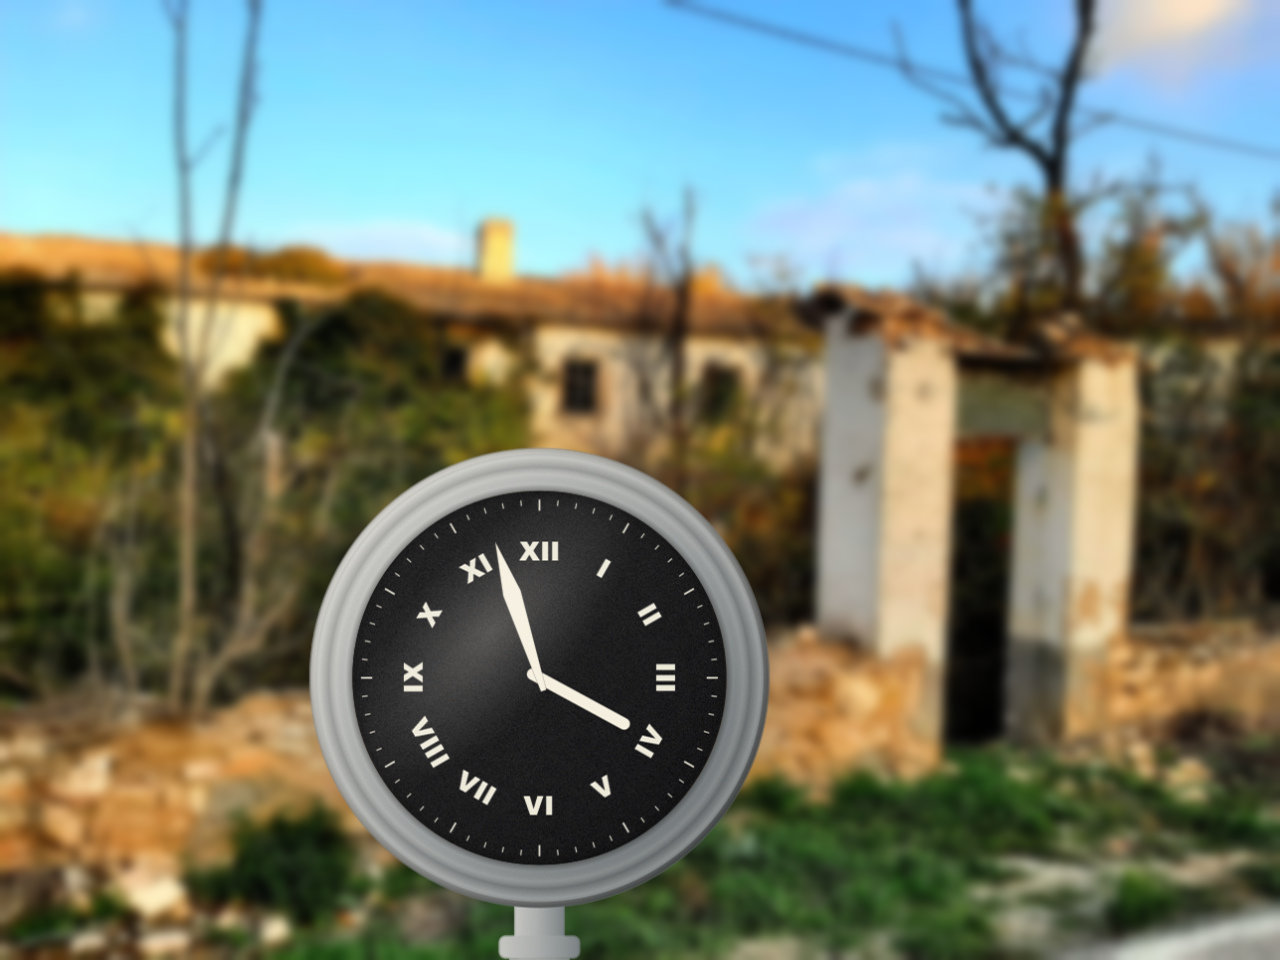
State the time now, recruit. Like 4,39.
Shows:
3,57
